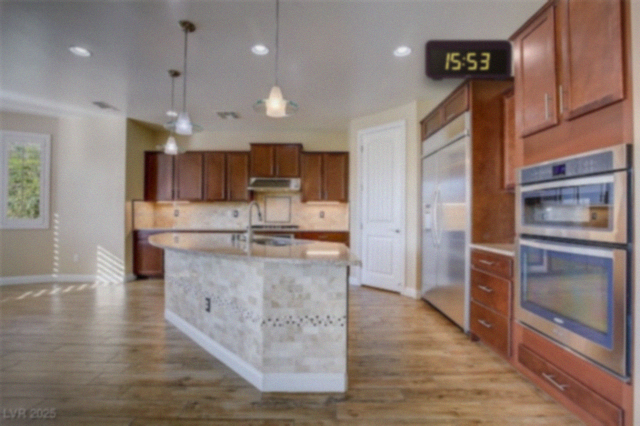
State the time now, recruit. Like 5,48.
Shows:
15,53
